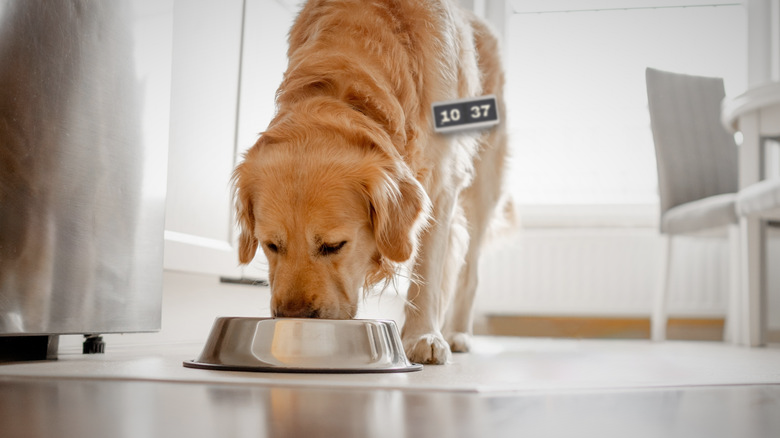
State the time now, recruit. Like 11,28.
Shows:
10,37
